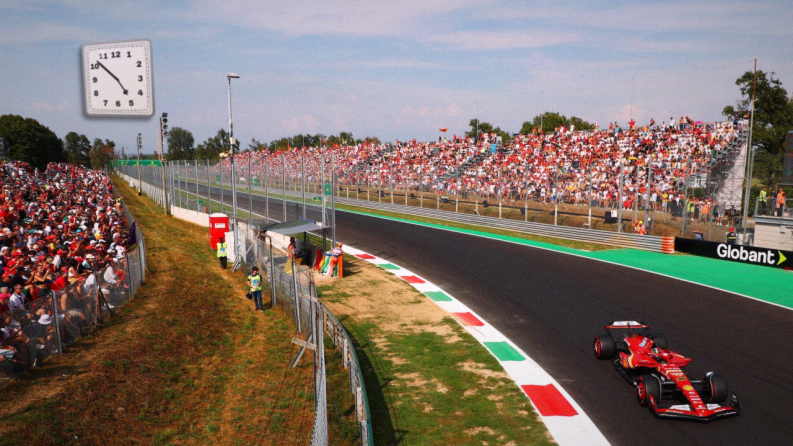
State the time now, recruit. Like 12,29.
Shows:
4,52
